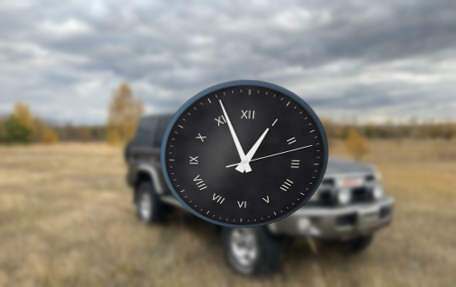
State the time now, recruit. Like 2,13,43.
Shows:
12,56,12
